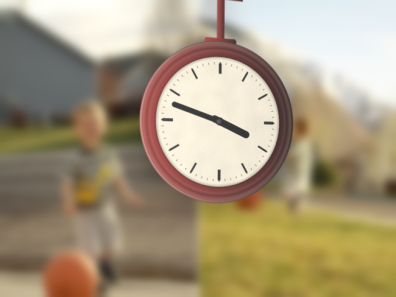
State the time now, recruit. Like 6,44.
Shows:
3,48
